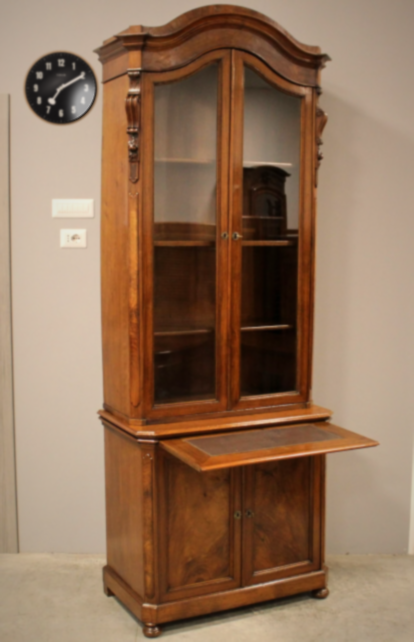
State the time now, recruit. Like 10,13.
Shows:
7,10
